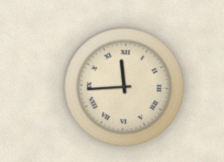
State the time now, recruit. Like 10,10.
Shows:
11,44
